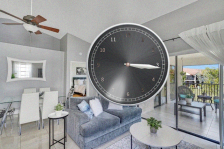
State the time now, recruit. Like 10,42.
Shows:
3,16
